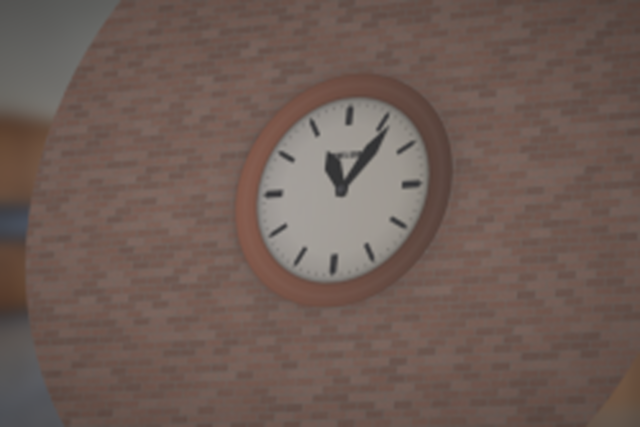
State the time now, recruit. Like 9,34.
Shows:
11,06
